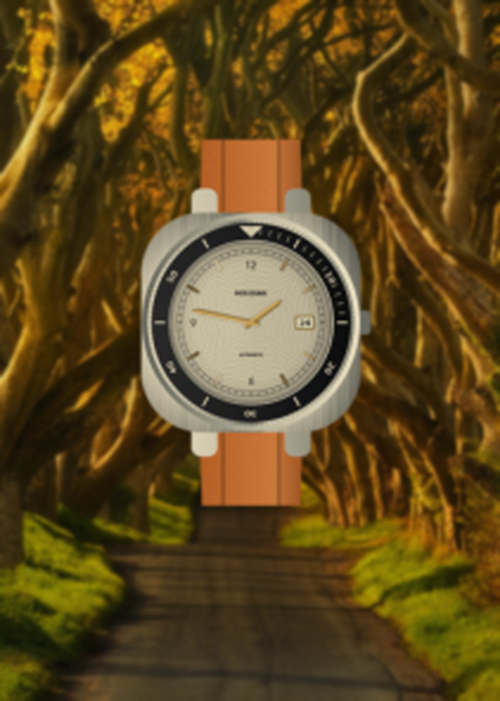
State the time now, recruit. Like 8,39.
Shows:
1,47
